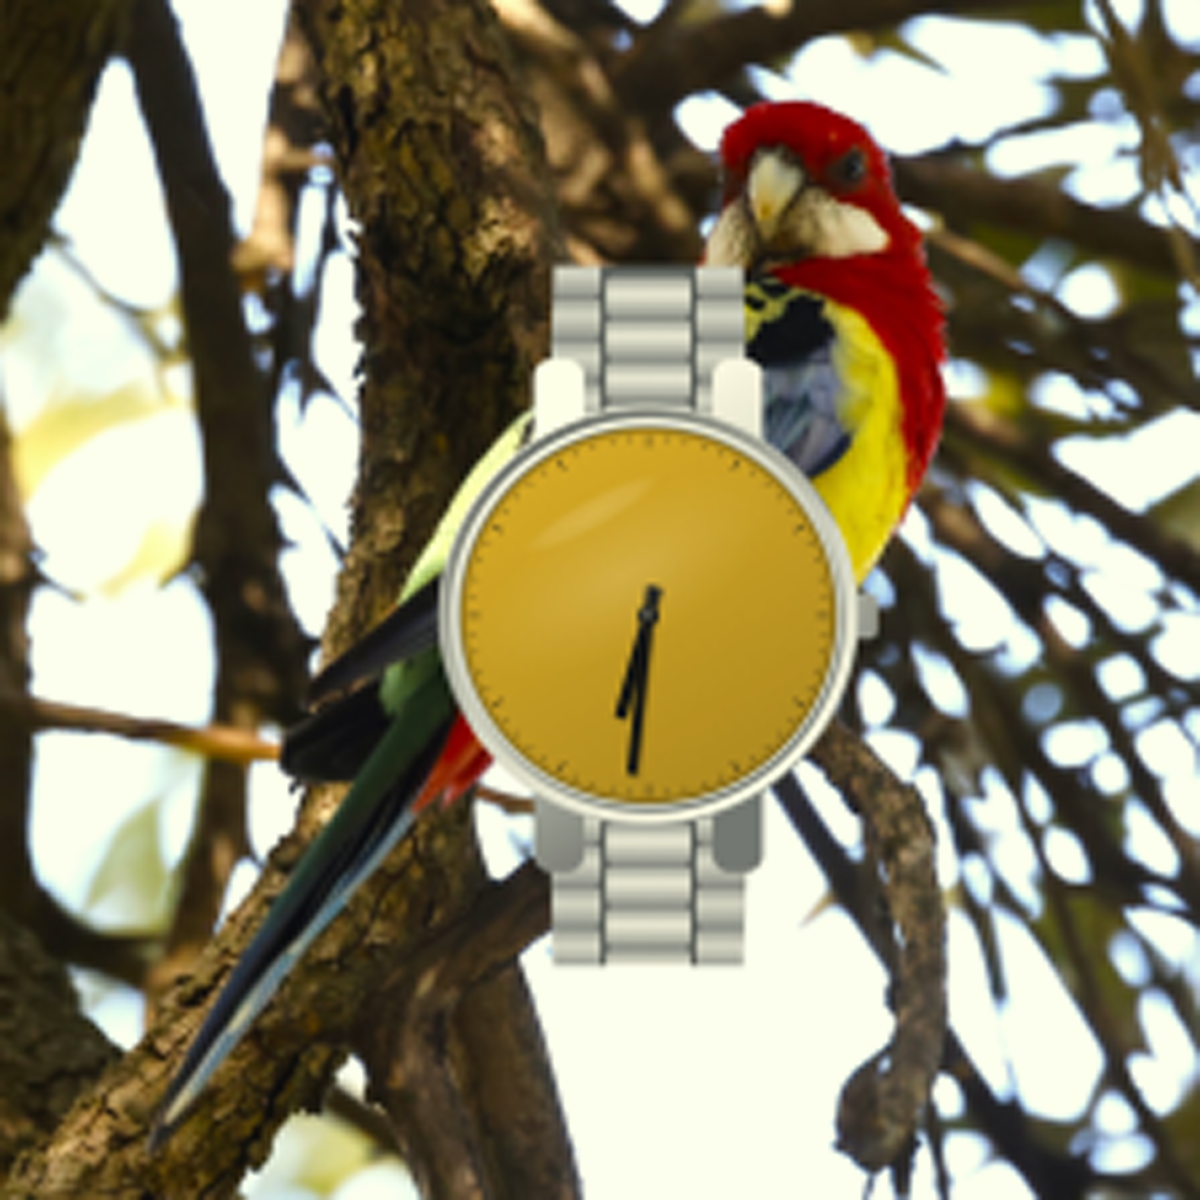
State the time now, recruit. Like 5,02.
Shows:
6,31
